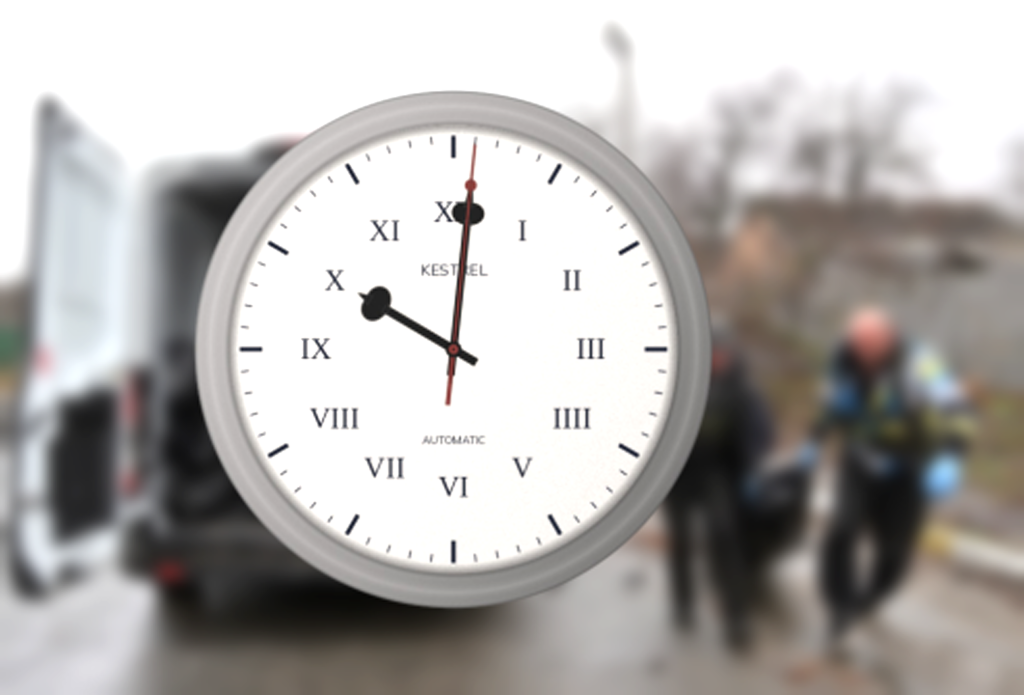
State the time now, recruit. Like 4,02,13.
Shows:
10,01,01
